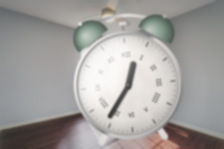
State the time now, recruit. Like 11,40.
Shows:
12,36
